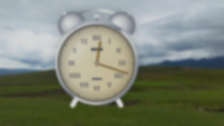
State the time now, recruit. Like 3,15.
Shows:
12,18
